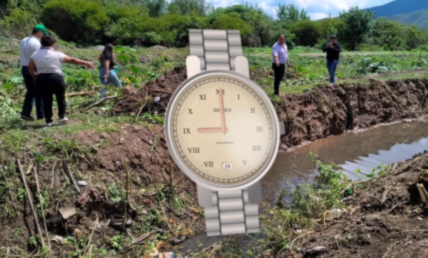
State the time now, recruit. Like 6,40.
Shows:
9,00
